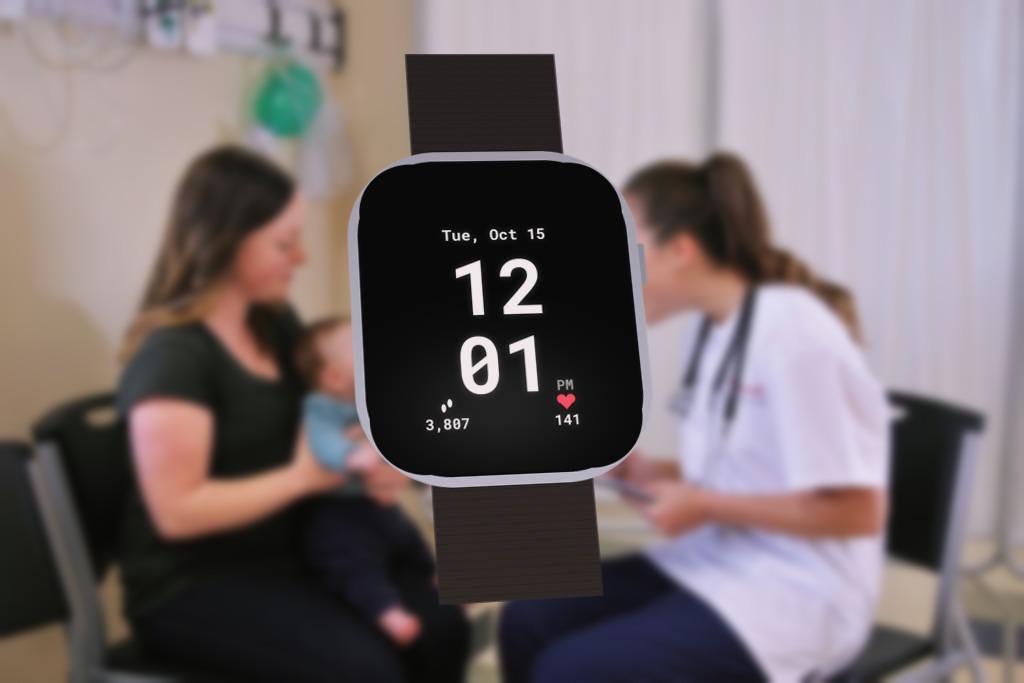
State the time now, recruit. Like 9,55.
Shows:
12,01
